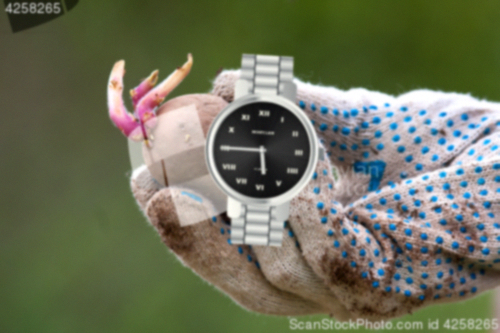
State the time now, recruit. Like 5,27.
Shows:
5,45
